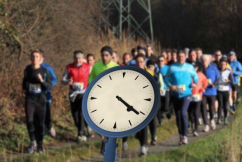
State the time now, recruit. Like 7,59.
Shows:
4,21
